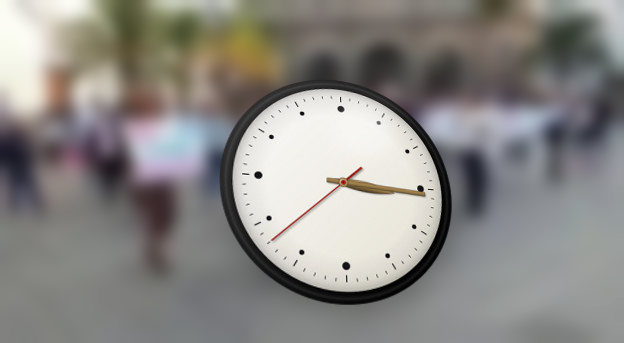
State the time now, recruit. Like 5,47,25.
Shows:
3,15,38
